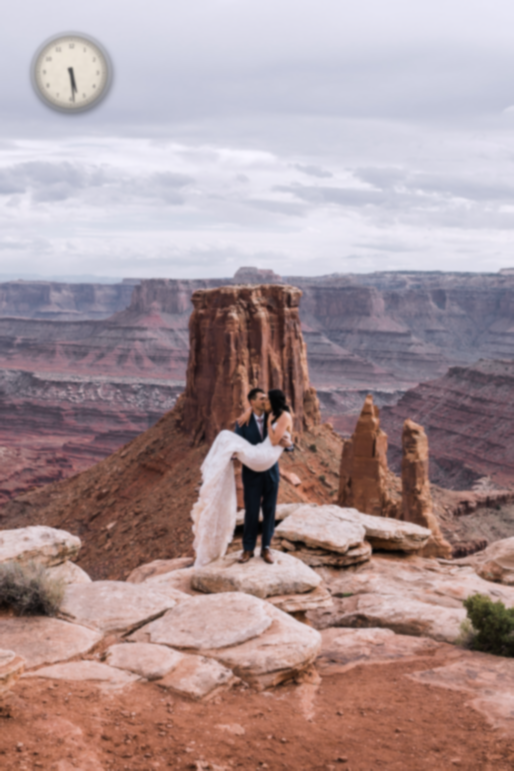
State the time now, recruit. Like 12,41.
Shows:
5,29
